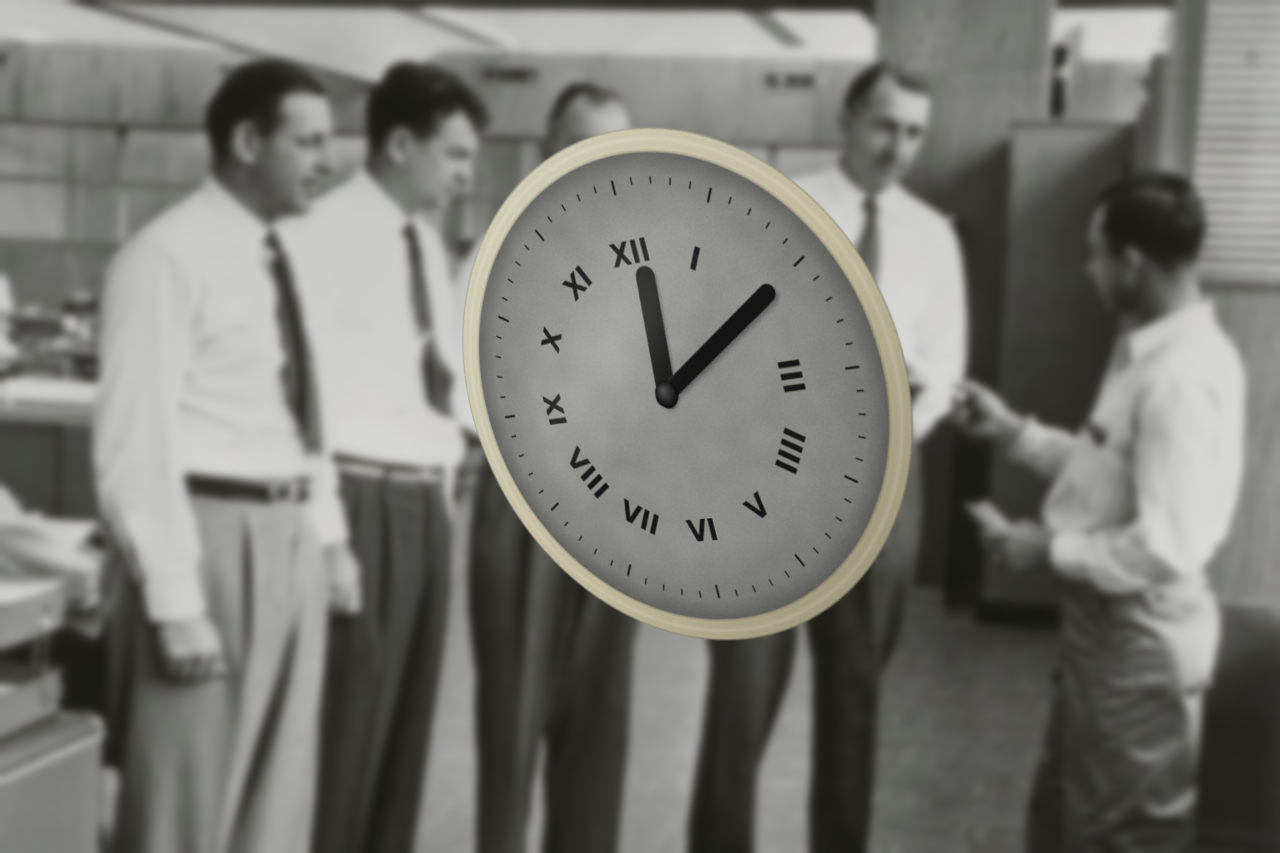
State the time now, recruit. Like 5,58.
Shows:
12,10
